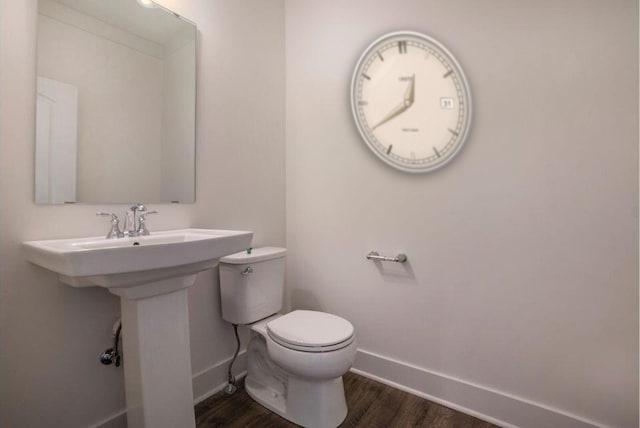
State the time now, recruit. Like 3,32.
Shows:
12,40
